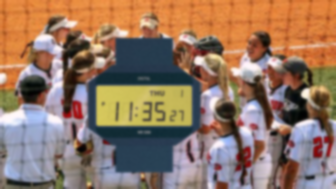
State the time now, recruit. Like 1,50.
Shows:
11,35
